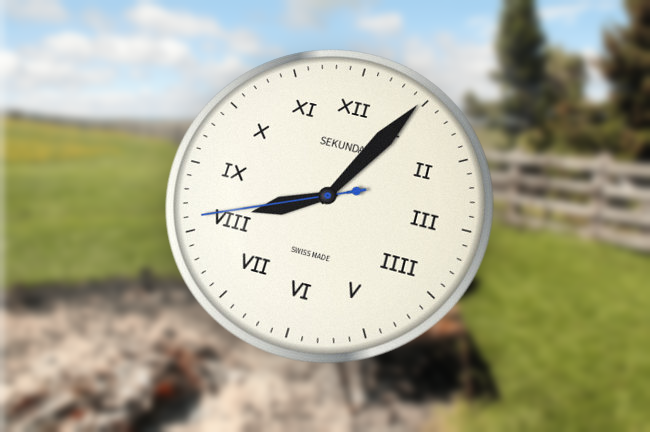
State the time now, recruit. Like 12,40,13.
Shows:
8,04,41
